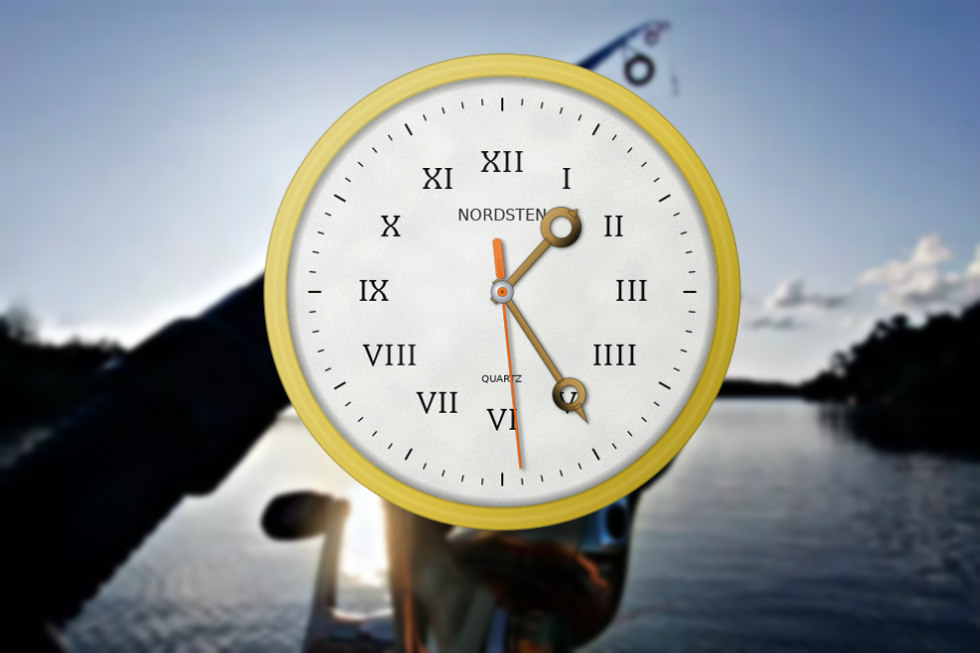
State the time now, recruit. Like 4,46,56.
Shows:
1,24,29
